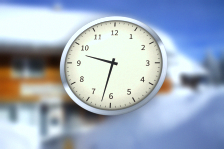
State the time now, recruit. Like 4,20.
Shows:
9,32
